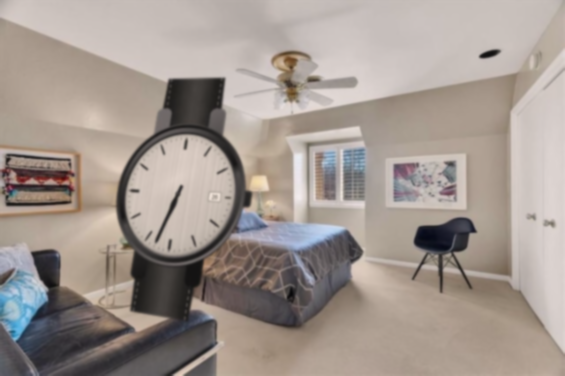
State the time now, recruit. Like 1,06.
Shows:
6,33
